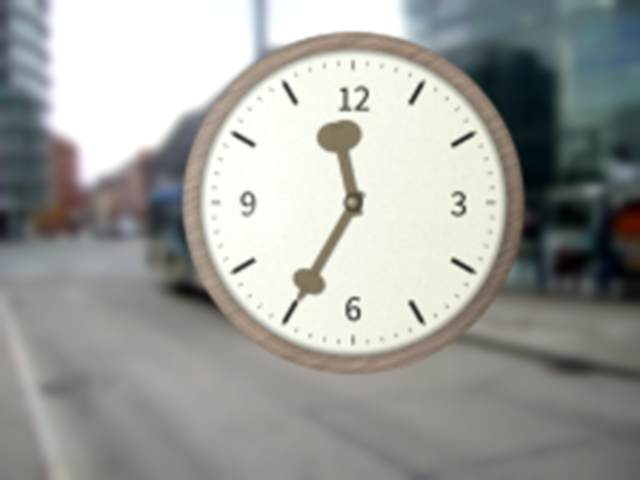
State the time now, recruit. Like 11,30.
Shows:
11,35
